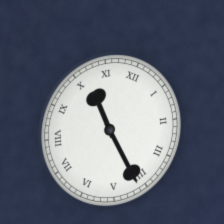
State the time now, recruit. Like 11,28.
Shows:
10,21
